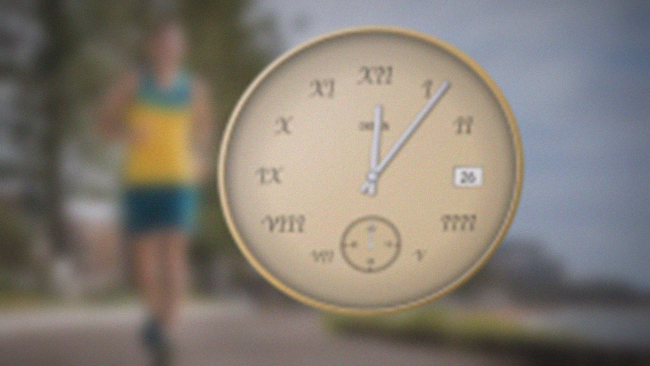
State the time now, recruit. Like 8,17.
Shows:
12,06
